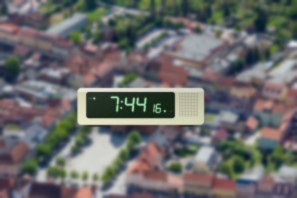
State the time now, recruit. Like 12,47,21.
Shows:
7,44,16
